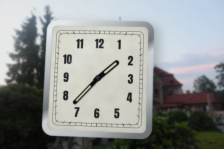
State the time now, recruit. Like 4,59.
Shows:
1,37
